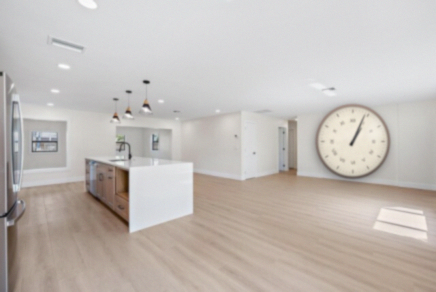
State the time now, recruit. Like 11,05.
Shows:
1,04
